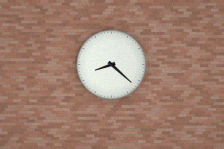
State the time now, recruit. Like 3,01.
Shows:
8,22
